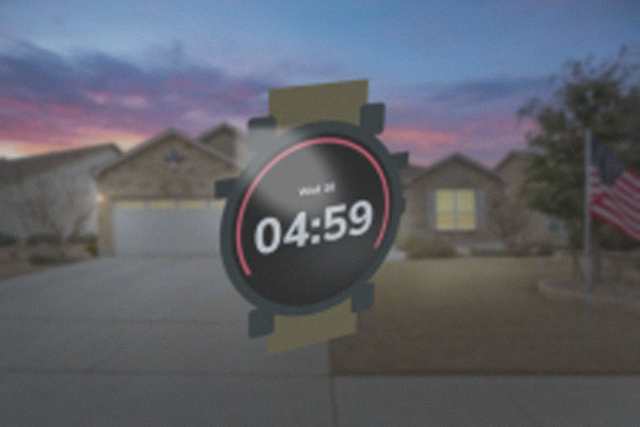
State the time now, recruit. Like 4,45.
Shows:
4,59
